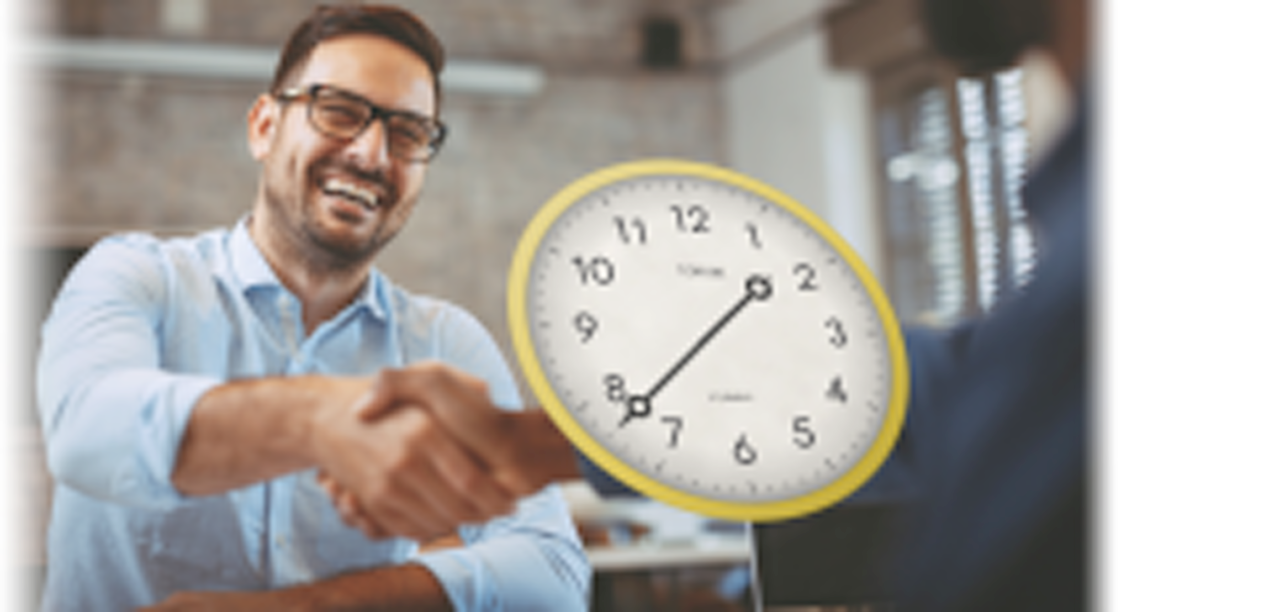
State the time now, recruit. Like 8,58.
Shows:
1,38
